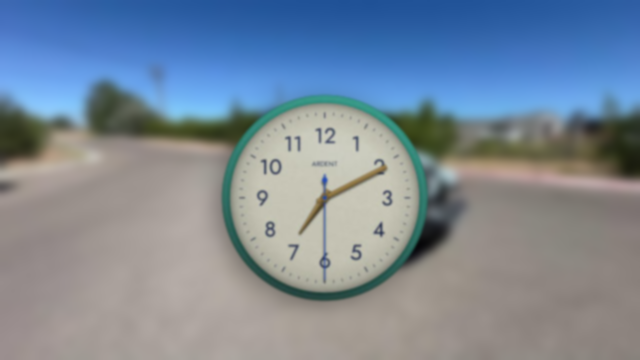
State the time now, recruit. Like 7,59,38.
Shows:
7,10,30
